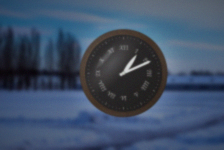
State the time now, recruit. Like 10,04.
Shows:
1,11
